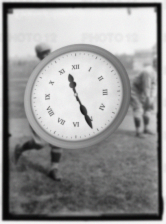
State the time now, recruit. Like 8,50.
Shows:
11,26
